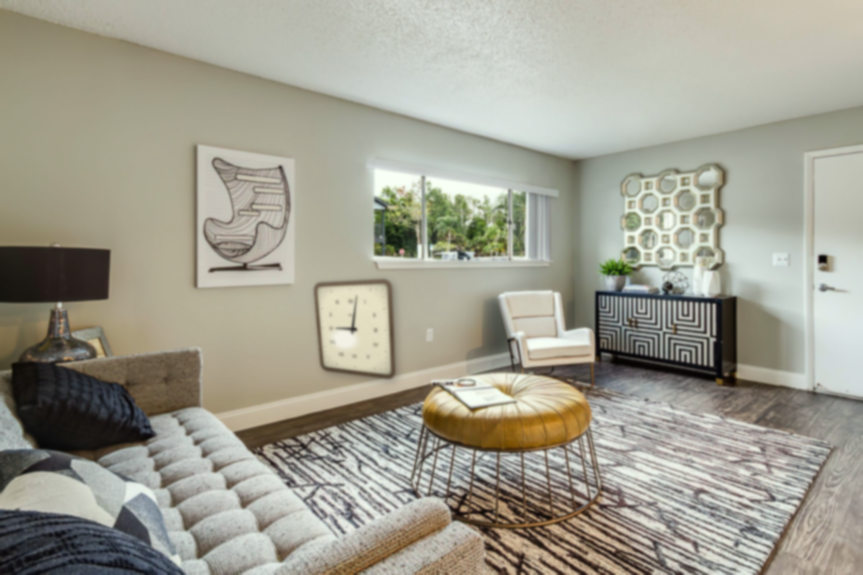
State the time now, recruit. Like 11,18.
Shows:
9,02
